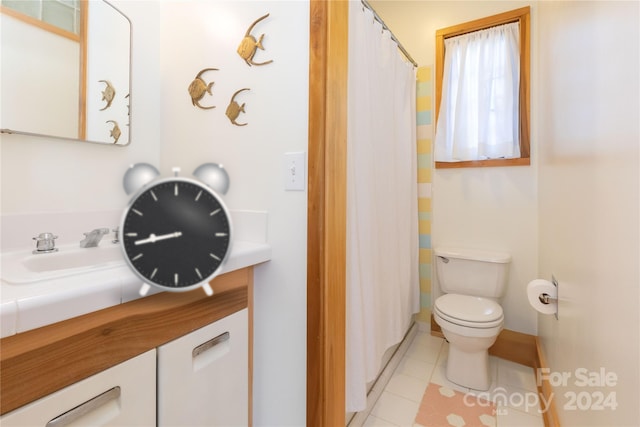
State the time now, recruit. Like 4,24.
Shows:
8,43
